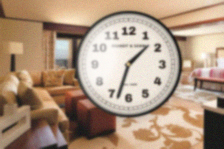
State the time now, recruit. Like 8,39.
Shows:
1,33
